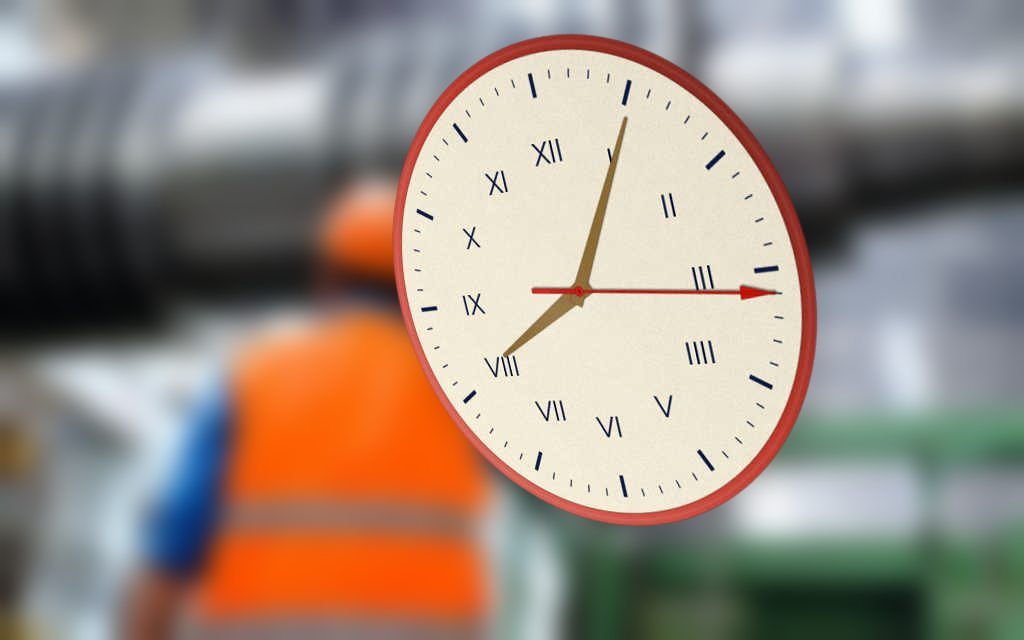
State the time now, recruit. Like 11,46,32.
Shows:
8,05,16
